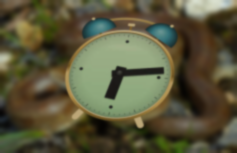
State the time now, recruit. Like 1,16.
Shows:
6,13
